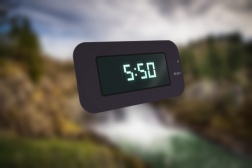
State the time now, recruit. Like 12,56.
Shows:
5,50
